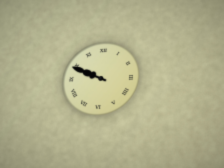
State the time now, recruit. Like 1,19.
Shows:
9,49
